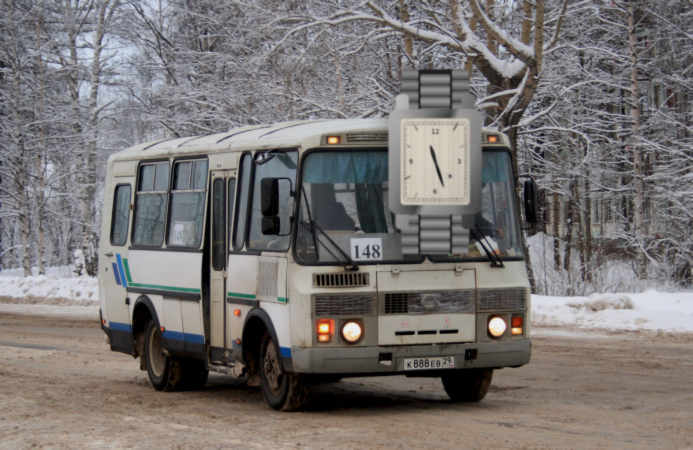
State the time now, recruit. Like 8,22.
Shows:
11,27
